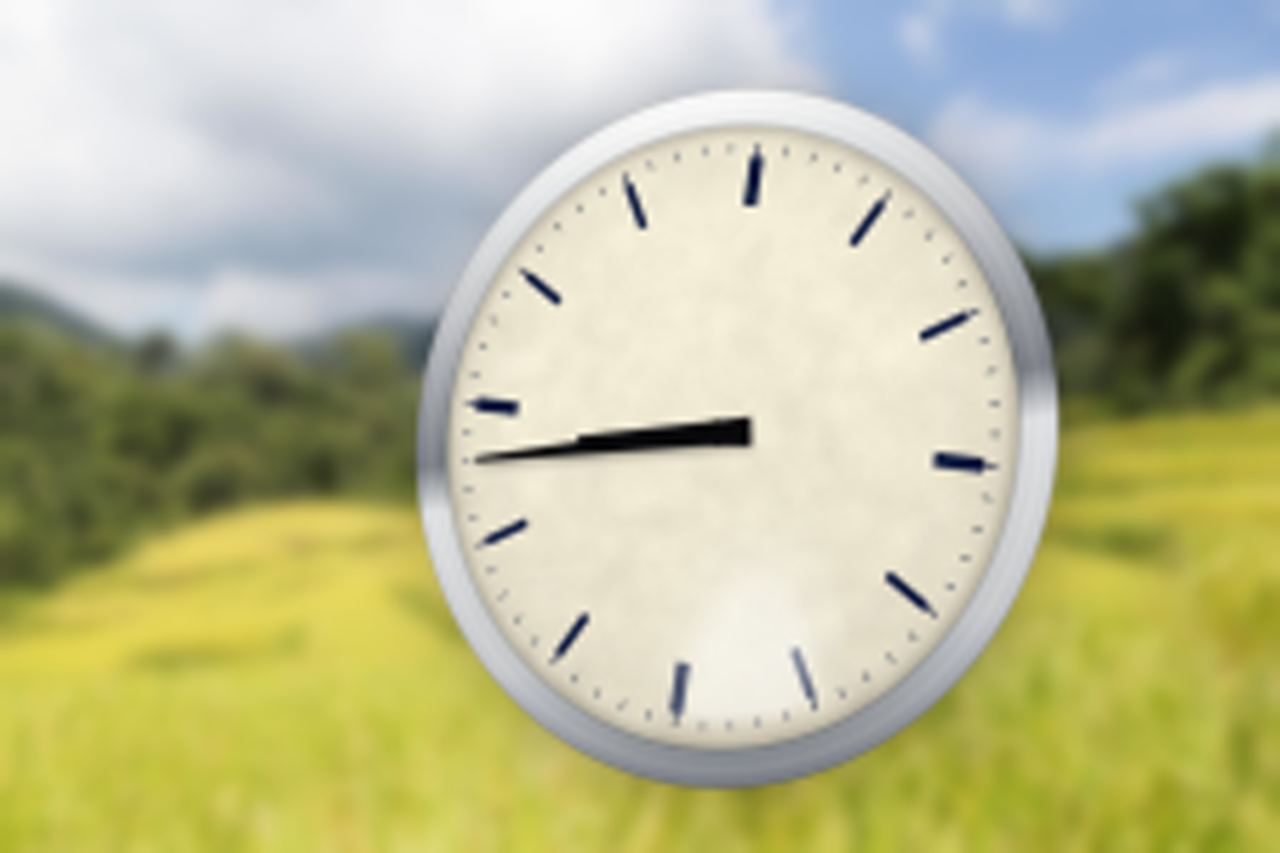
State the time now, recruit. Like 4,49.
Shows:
8,43
